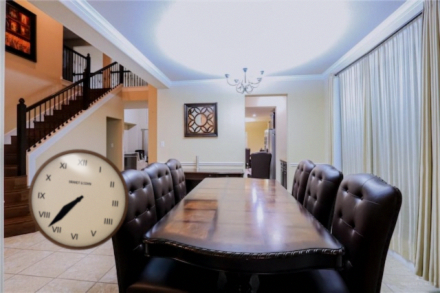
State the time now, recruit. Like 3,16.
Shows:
7,37
